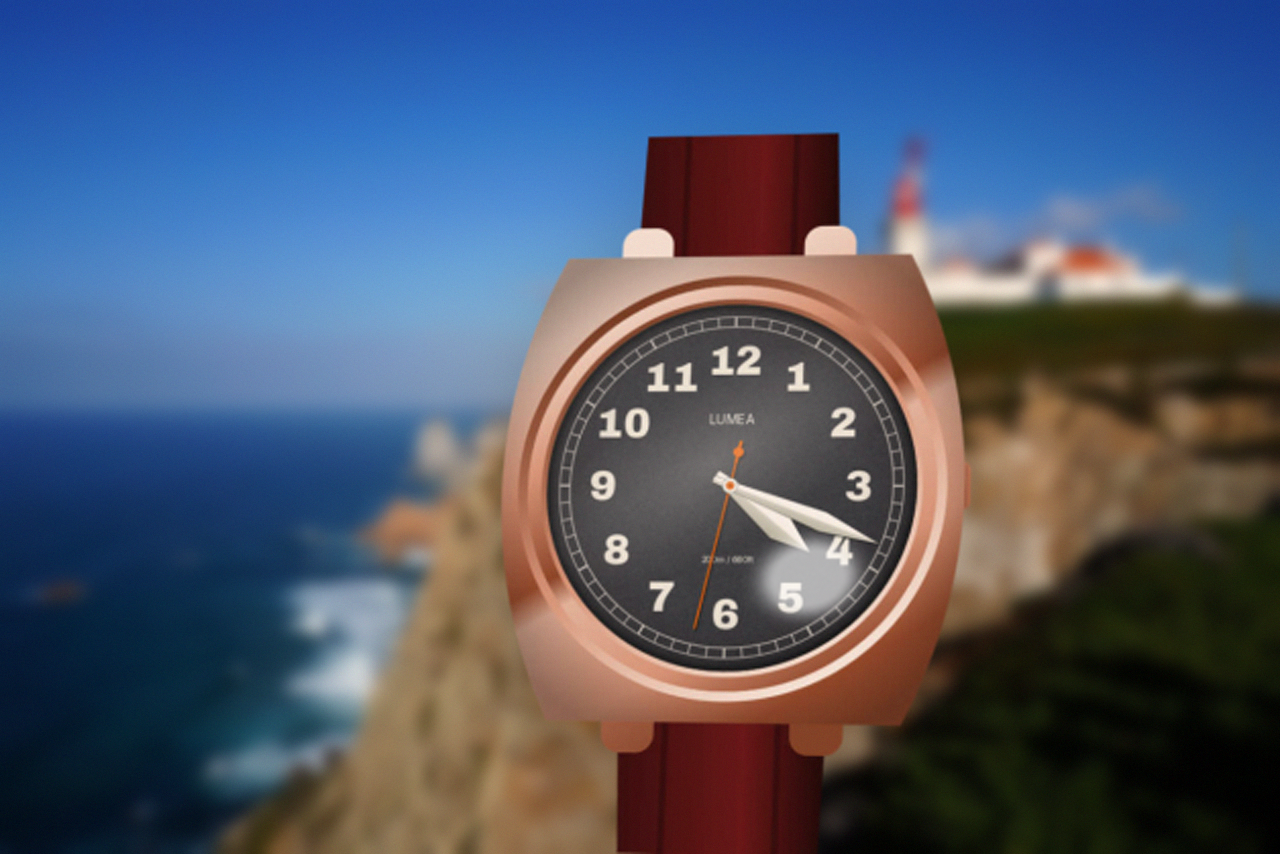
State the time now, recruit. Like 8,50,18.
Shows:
4,18,32
